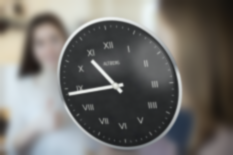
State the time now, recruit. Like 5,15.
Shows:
10,44
